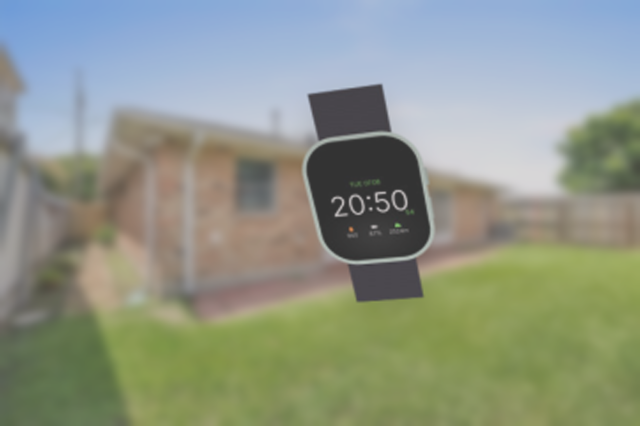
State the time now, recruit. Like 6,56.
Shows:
20,50
